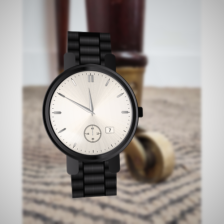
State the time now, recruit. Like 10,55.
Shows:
11,50
